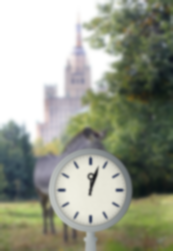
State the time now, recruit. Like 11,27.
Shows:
12,03
